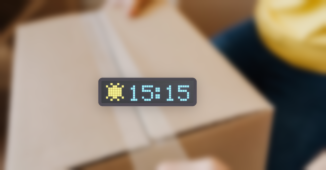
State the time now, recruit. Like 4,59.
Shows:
15,15
